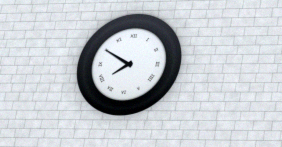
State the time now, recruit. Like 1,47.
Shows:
7,50
